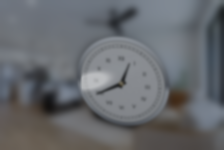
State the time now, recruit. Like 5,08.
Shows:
12,40
